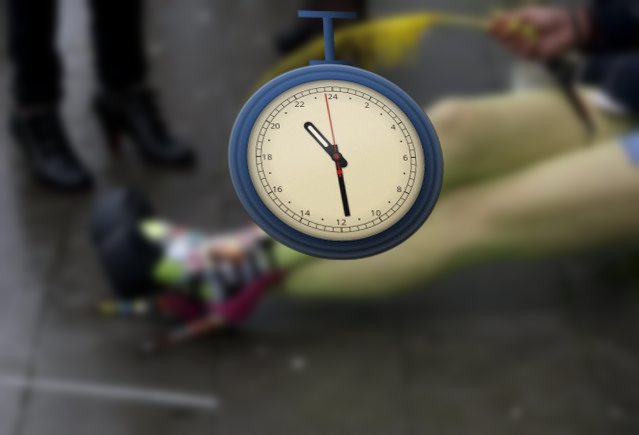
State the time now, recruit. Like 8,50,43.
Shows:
21,28,59
